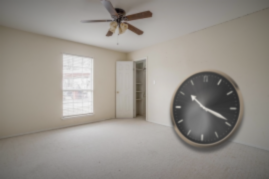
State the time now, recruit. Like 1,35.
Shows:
10,19
